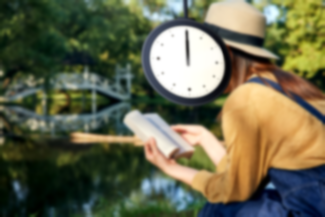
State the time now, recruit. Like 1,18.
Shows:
12,00
